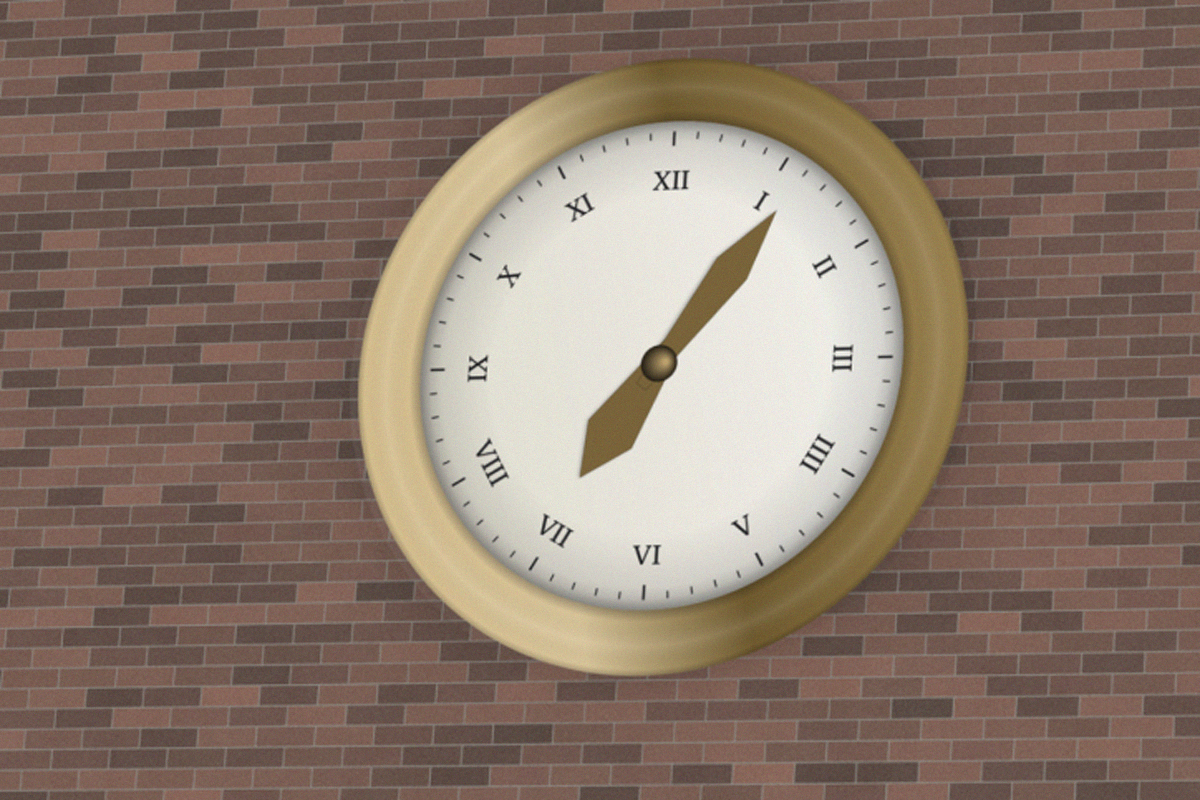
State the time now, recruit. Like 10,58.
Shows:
7,06
